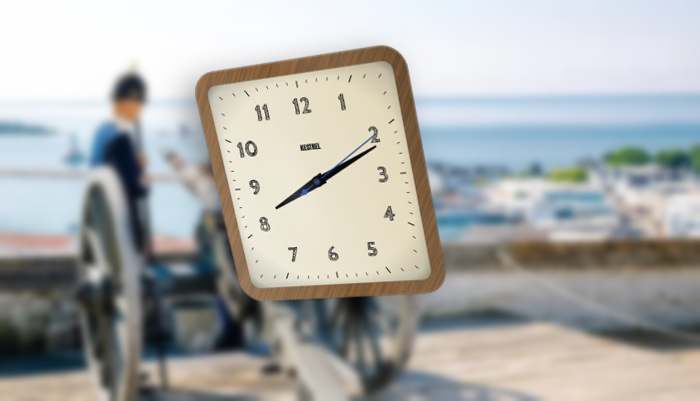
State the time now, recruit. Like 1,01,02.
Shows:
8,11,10
